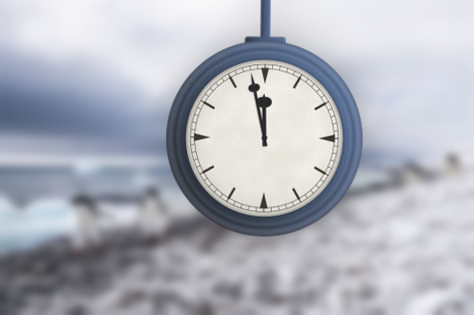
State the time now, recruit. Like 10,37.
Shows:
11,58
